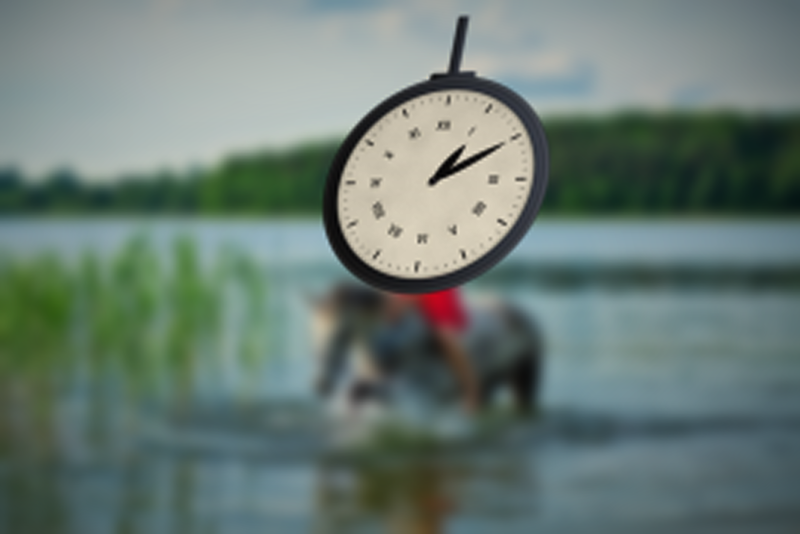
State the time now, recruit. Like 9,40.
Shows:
1,10
